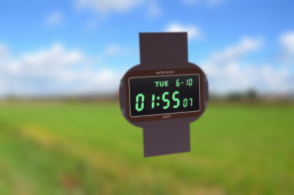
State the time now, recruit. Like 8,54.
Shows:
1,55
